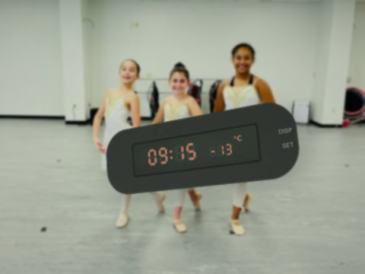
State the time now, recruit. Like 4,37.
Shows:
9,15
